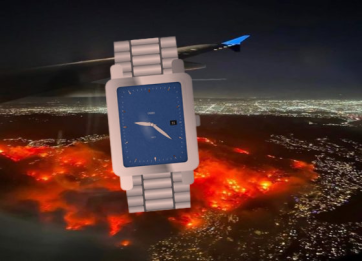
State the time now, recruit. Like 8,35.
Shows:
9,22
